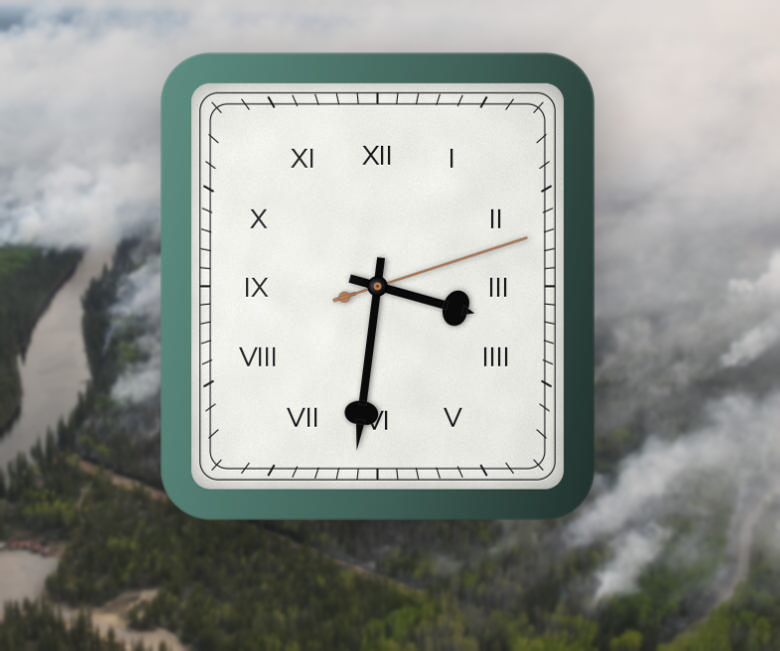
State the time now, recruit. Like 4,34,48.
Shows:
3,31,12
